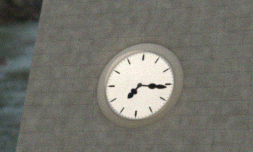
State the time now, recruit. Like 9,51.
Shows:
7,16
